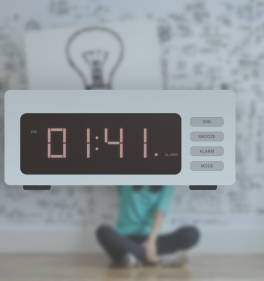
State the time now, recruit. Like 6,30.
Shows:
1,41
